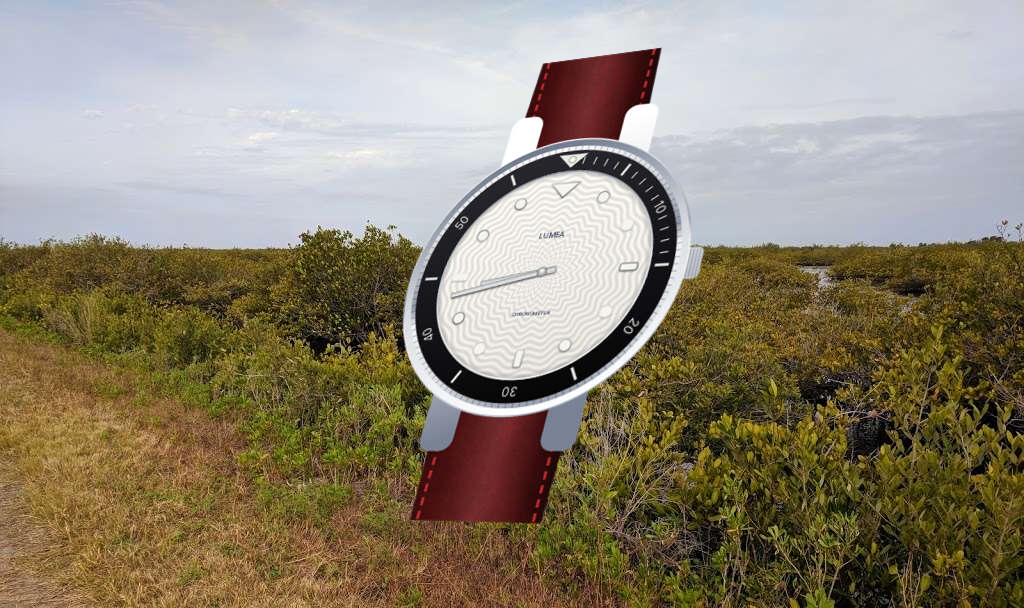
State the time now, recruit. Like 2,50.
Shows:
8,43
